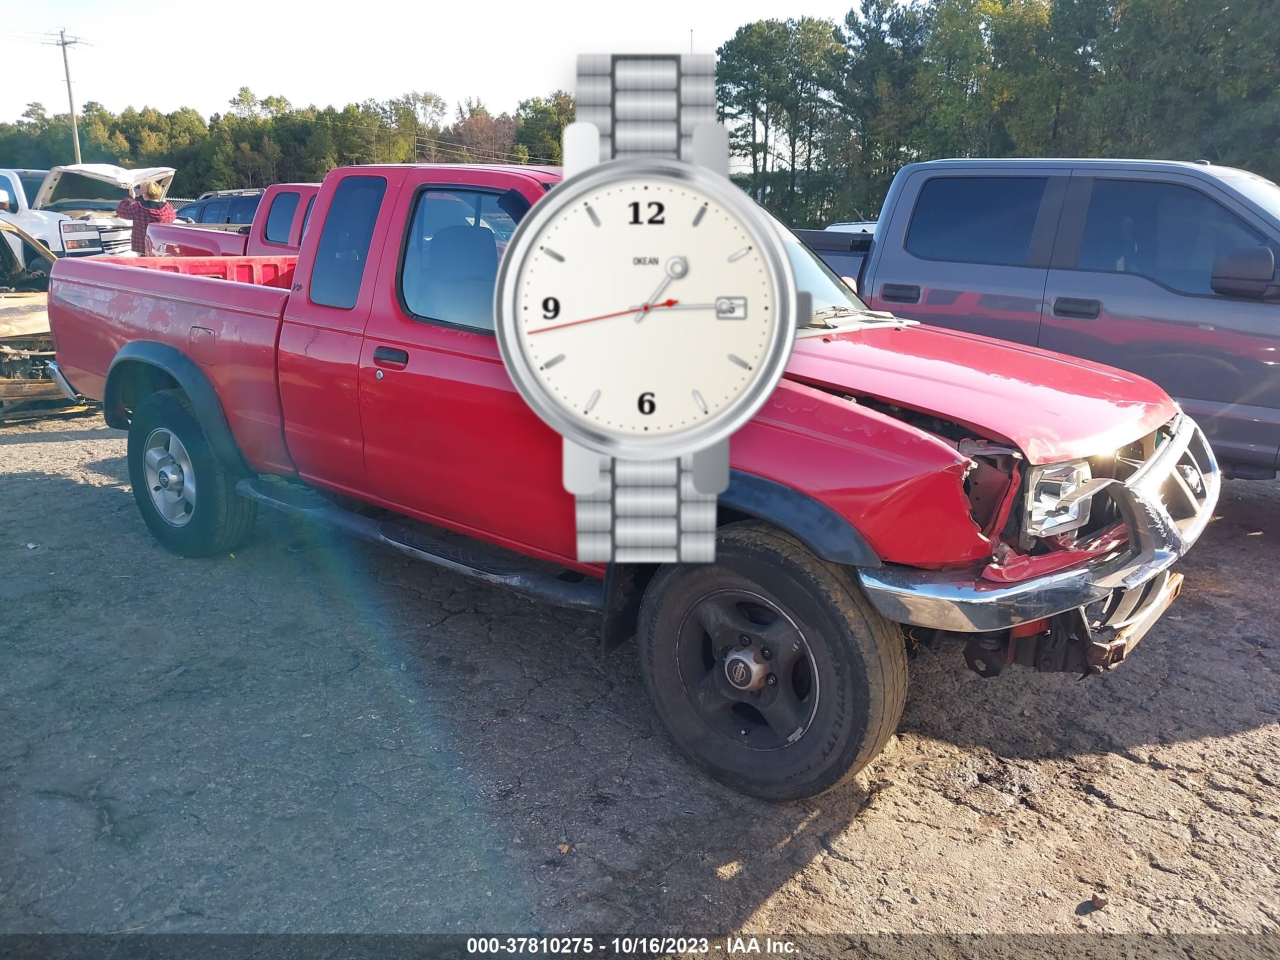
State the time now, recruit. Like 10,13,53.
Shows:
1,14,43
